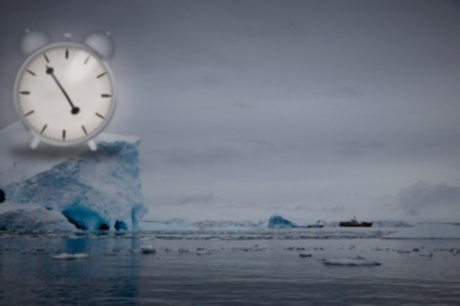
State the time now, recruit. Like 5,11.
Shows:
4,54
